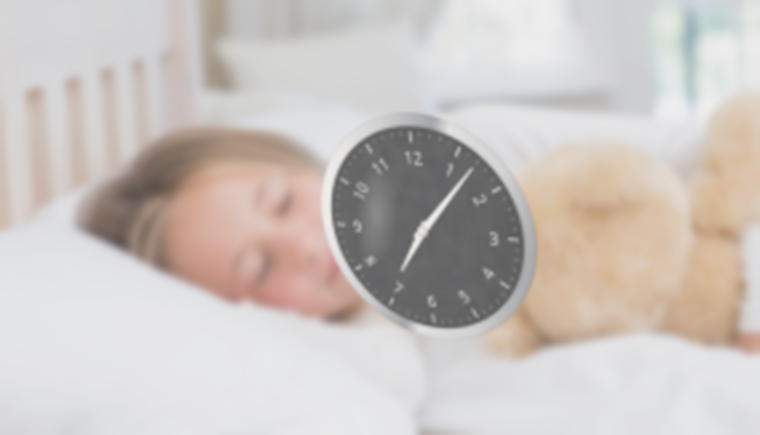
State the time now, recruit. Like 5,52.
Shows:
7,07
